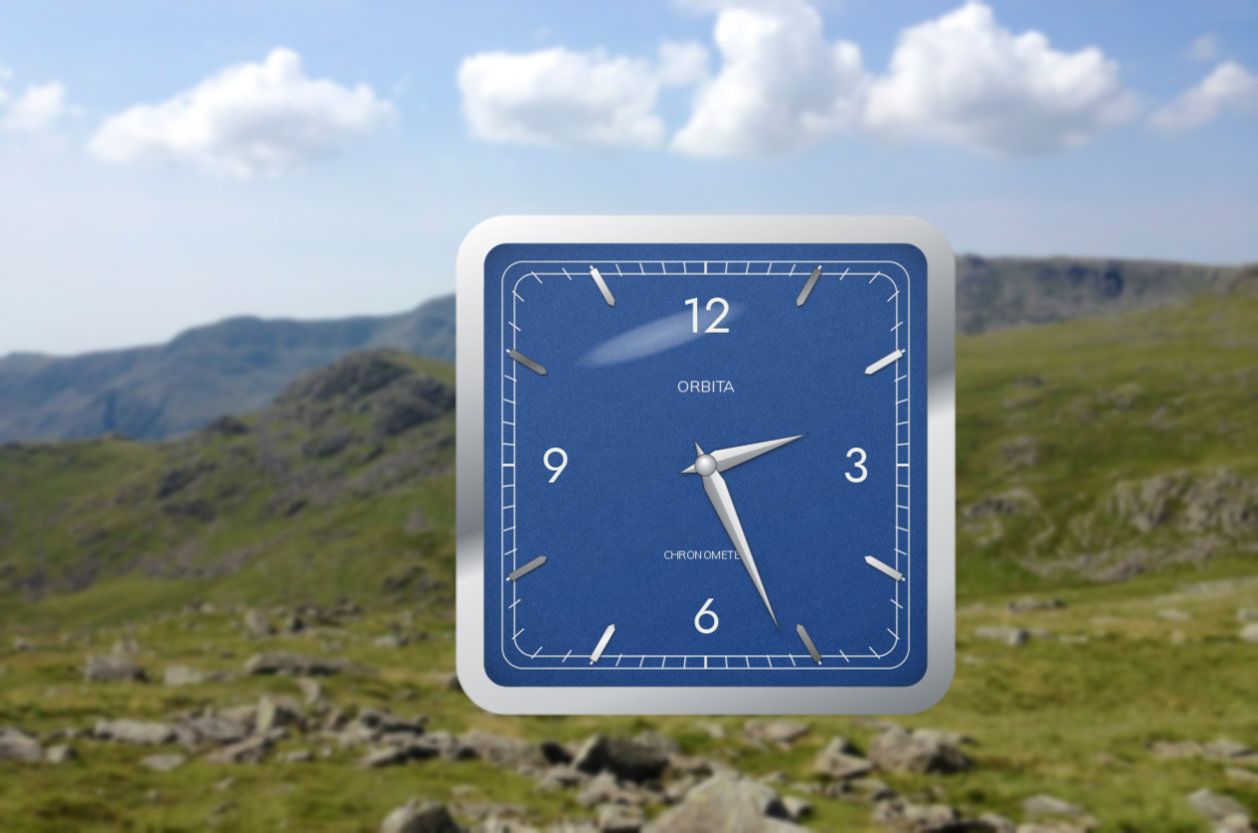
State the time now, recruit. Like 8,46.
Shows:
2,26
